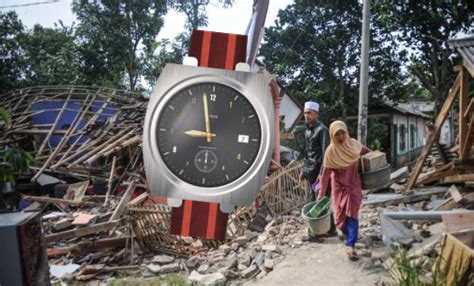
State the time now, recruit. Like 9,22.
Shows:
8,58
